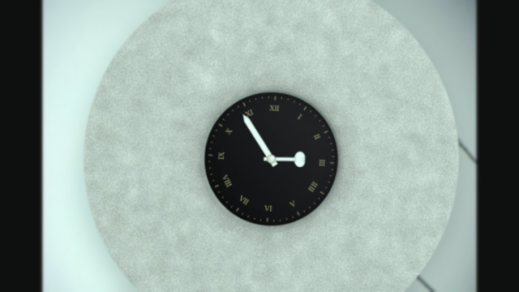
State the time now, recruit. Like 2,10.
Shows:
2,54
